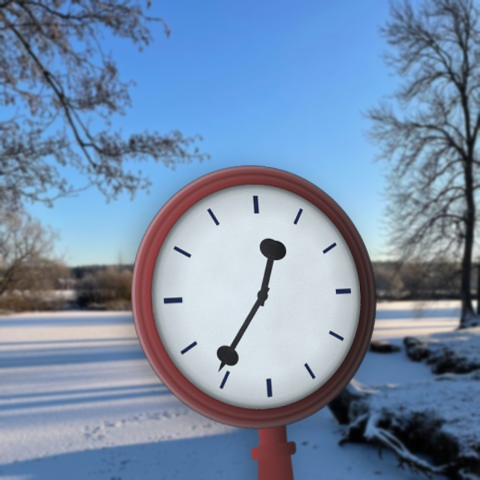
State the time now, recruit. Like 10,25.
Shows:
12,36
